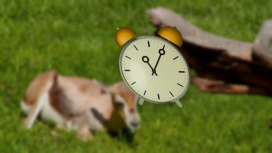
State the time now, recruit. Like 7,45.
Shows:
11,05
